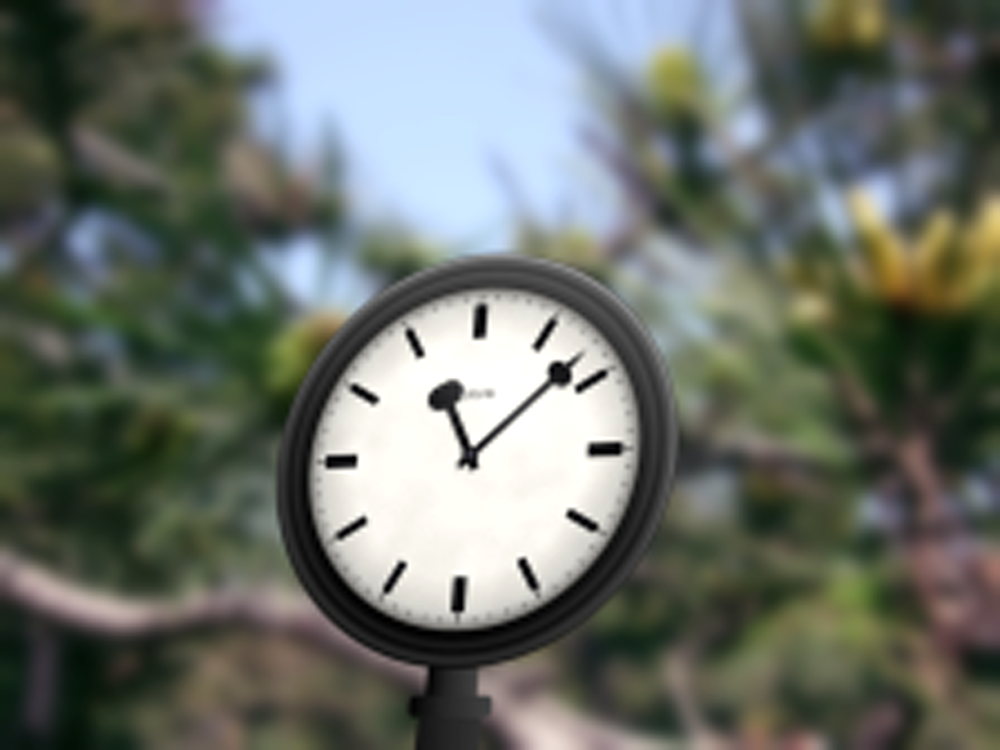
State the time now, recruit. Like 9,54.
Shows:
11,08
